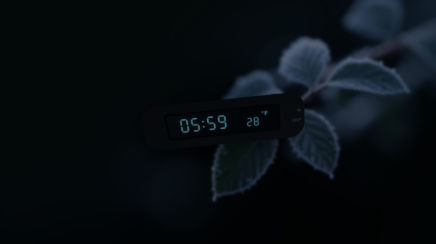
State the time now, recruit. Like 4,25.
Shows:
5,59
